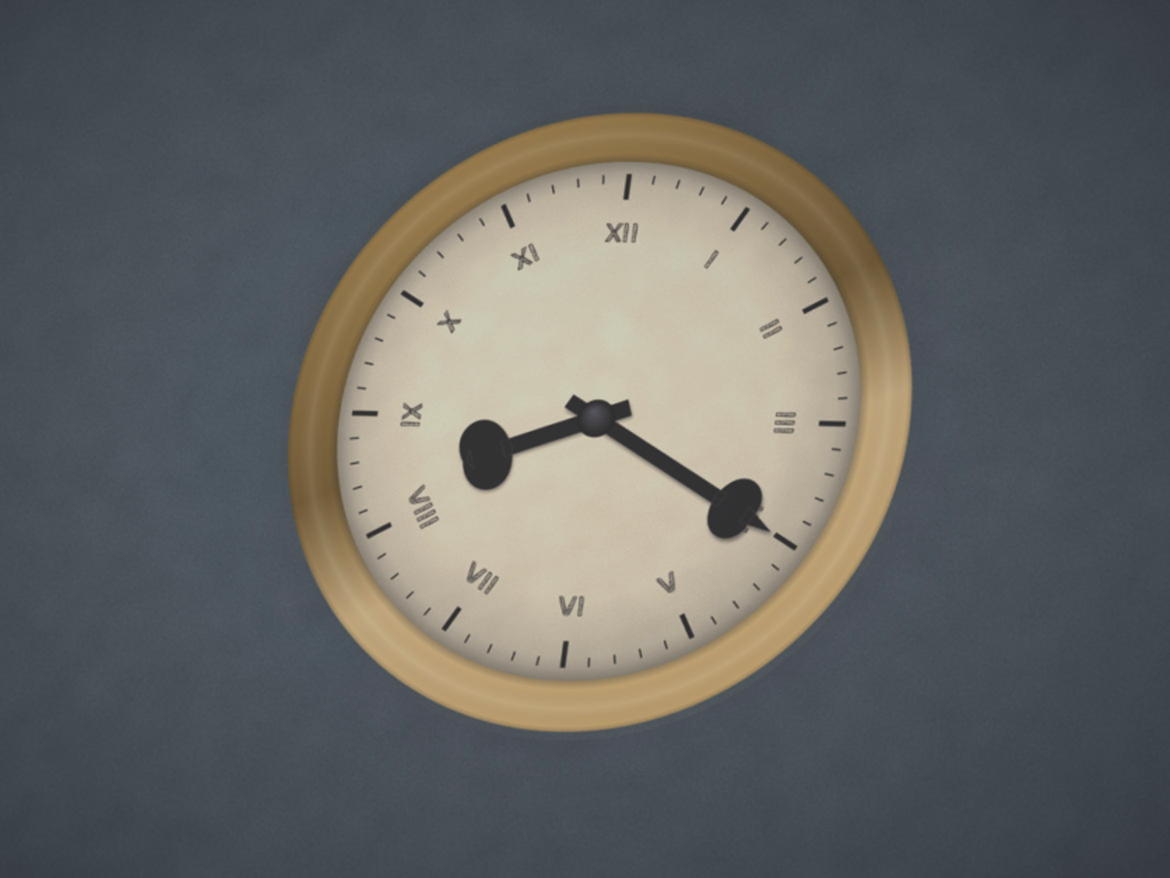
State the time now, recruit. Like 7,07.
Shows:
8,20
